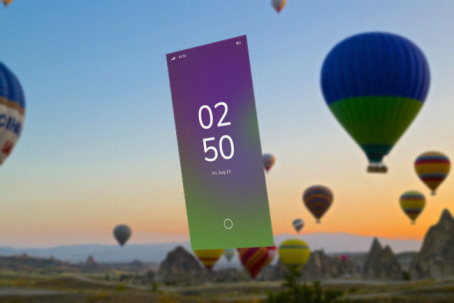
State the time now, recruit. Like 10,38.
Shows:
2,50
